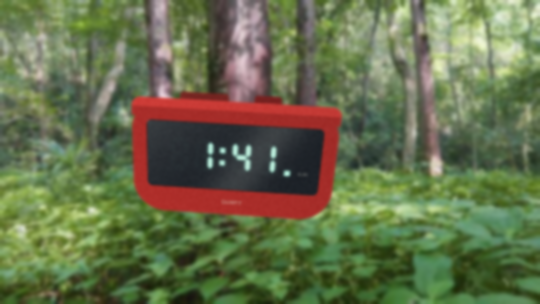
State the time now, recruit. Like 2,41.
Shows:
1,41
